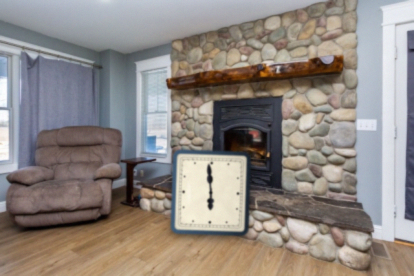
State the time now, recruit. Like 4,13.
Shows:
5,59
